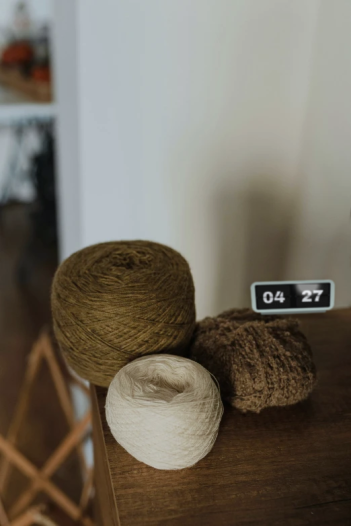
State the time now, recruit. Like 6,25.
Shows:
4,27
